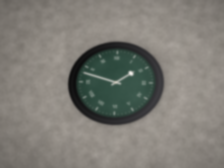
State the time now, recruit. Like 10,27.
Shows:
1,48
